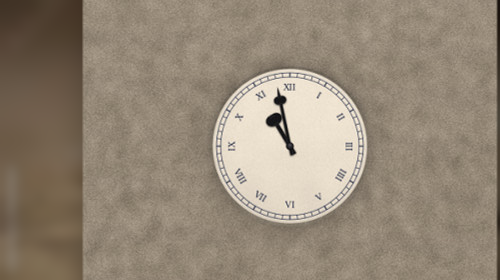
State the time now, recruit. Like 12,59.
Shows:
10,58
